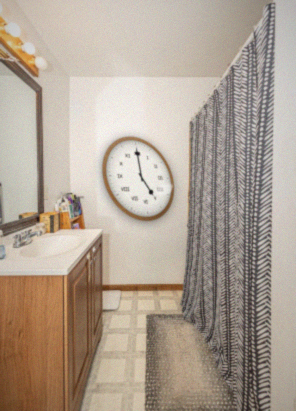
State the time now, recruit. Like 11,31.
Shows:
5,00
